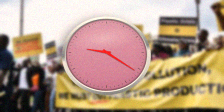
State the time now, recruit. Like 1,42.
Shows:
9,21
